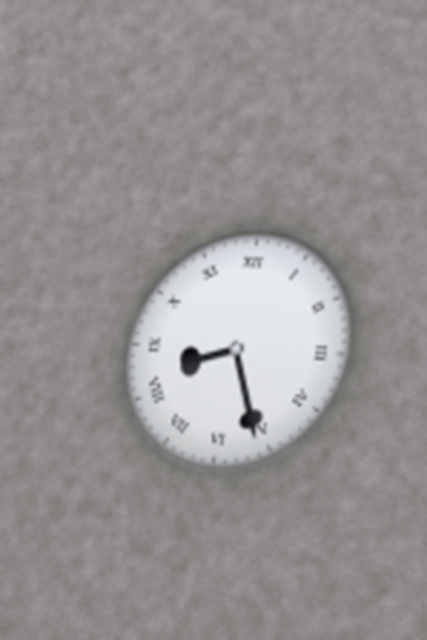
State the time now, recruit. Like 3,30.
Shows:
8,26
